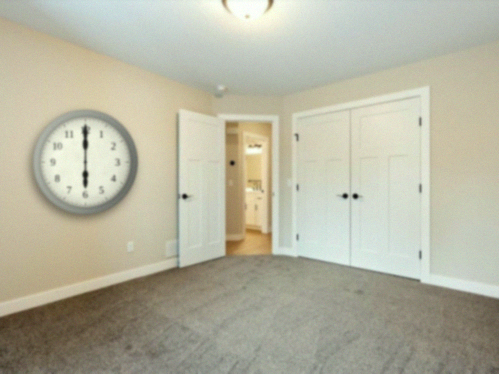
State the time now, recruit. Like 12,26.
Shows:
6,00
